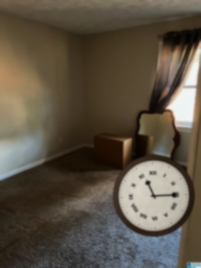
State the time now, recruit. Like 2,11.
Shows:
11,15
